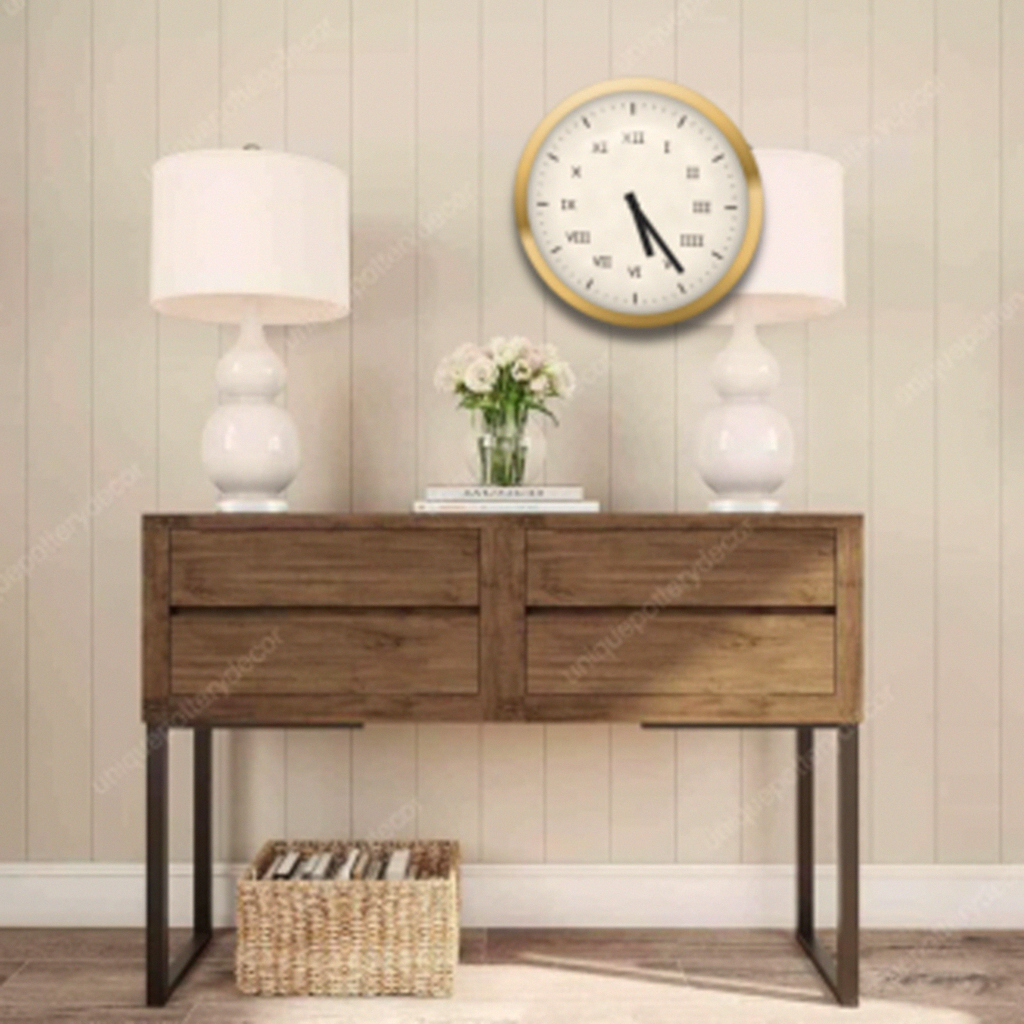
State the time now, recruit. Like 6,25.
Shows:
5,24
